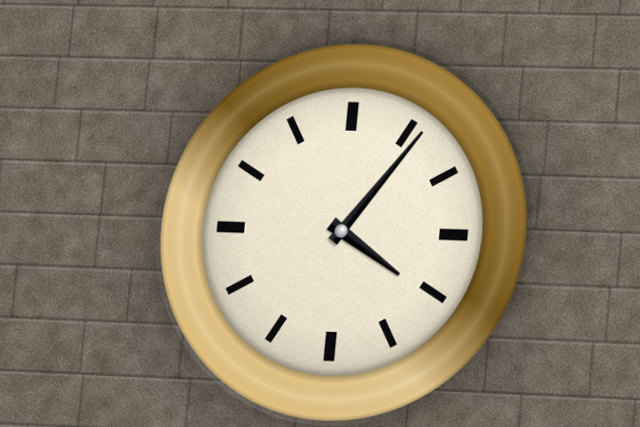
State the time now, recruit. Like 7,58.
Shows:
4,06
